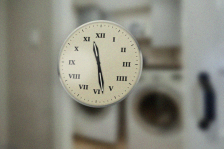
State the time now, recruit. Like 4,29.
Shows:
11,28
